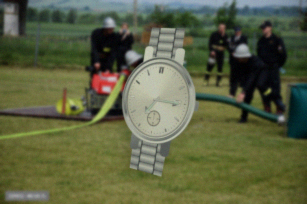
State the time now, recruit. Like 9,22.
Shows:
7,15
